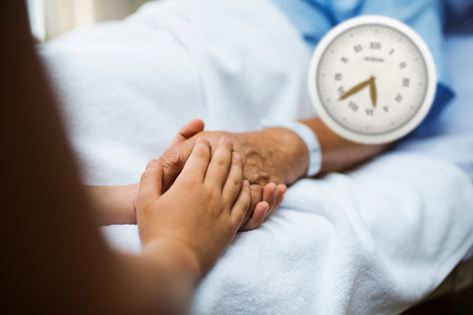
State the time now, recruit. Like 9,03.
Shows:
5,39
